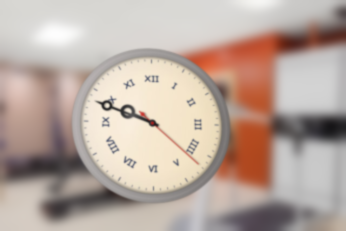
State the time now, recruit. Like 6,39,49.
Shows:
9,48,22
